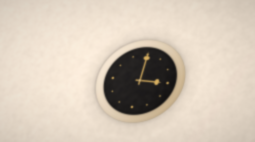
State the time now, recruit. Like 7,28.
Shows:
3,00
